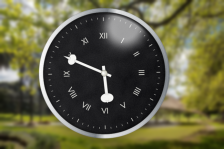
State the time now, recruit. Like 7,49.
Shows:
5,49
